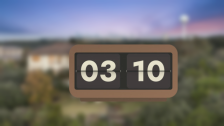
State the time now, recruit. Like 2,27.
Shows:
3,10
